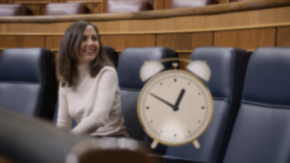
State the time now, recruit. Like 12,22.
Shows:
12,50
